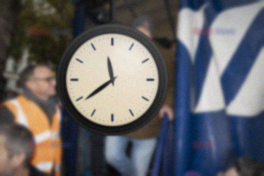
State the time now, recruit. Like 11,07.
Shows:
11,39
